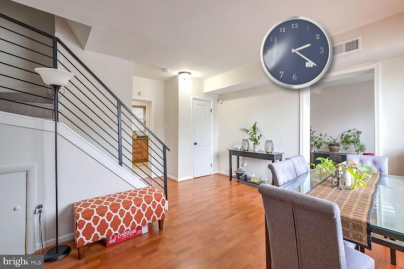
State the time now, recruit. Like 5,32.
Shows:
2,21
